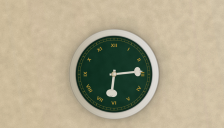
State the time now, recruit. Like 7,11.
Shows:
6,14
